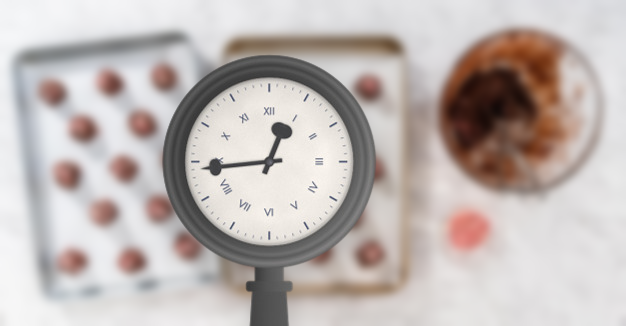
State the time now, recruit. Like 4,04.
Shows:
12,44
